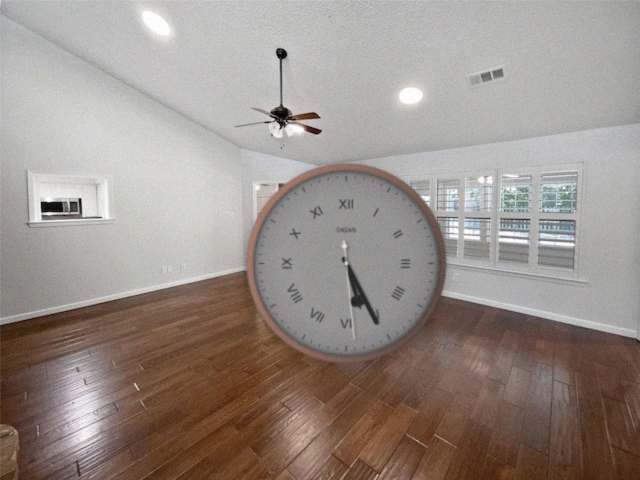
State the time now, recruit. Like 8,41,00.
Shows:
5,25,29
